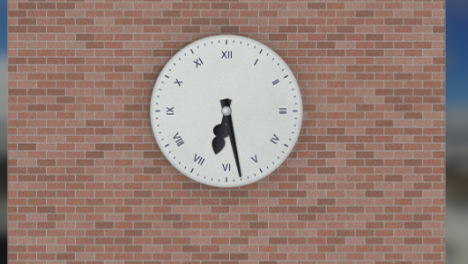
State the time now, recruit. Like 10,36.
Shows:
6,28
